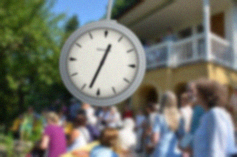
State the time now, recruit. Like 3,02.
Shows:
12,33
